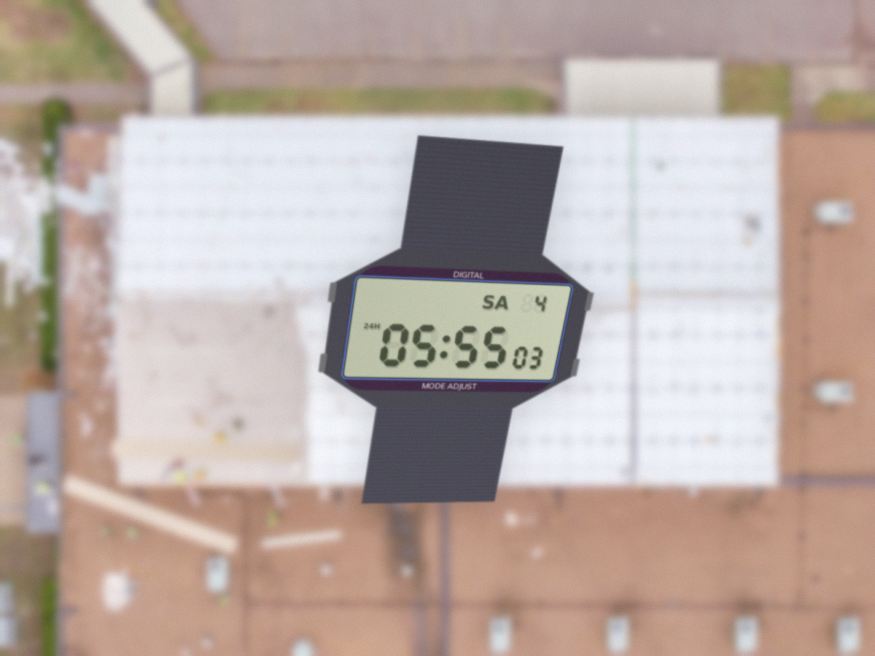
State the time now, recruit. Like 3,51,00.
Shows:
5,55,03
